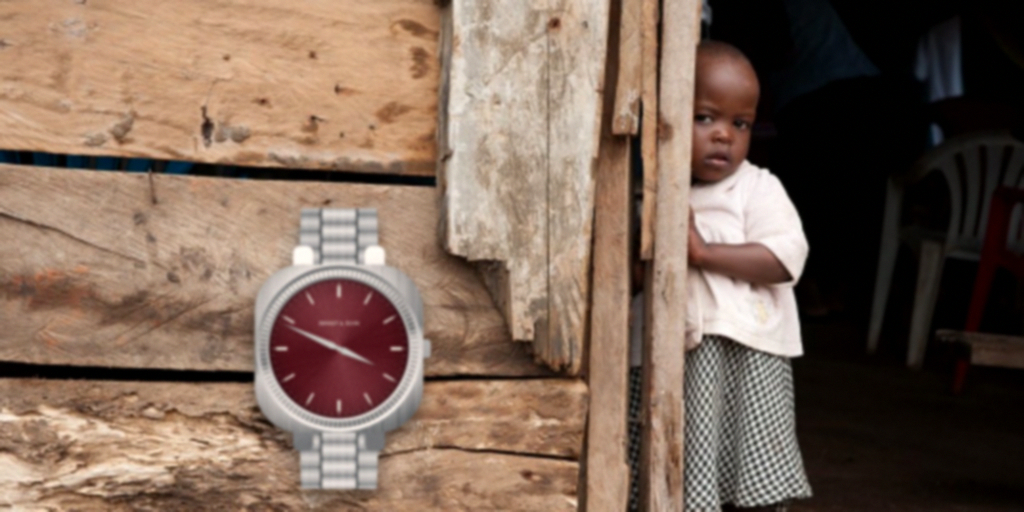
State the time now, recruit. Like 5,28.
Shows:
3,49
